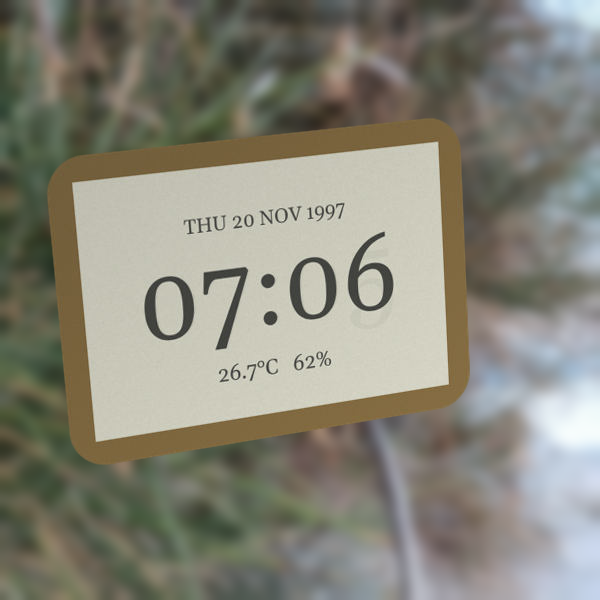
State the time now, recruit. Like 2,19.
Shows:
7,06
